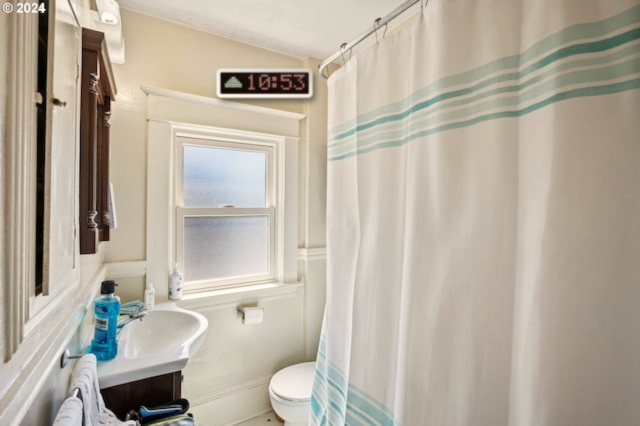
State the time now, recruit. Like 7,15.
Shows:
10,53
